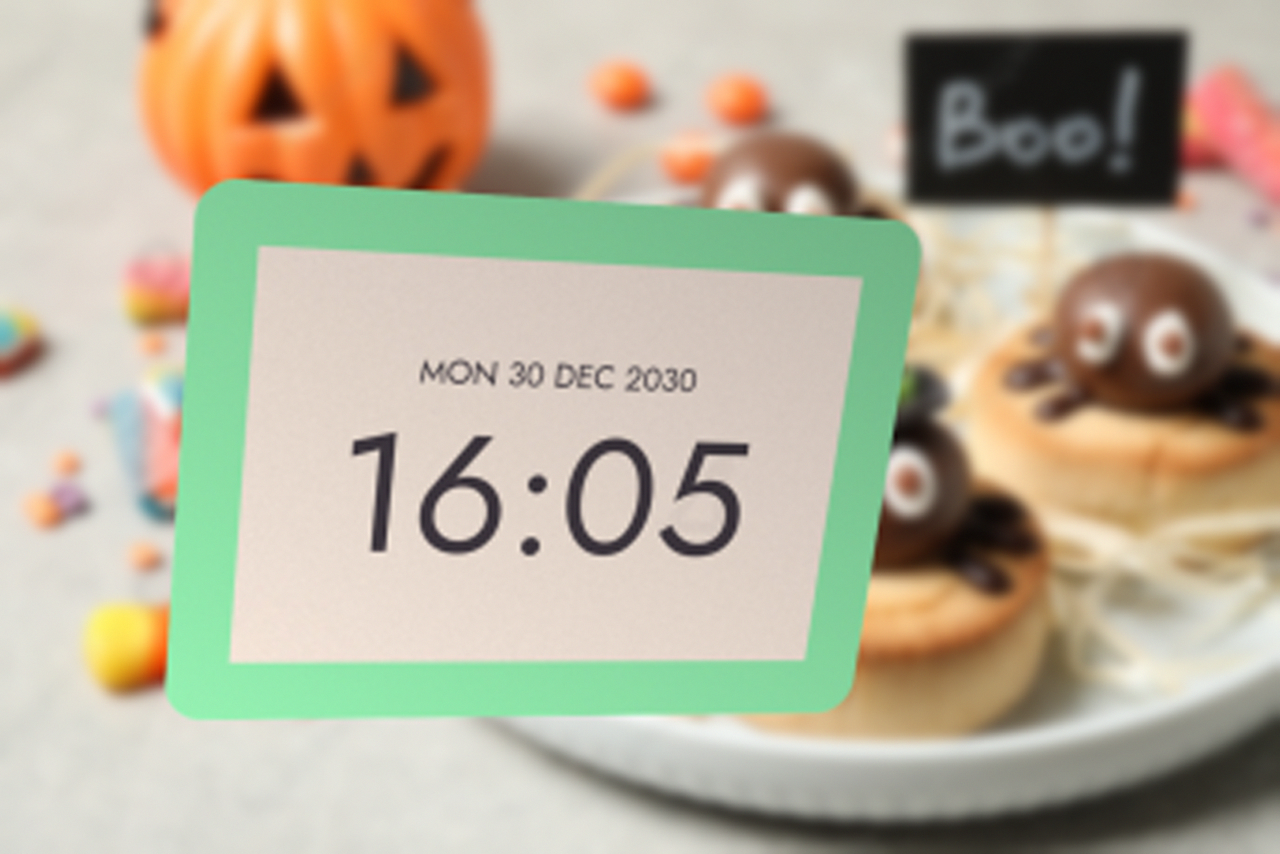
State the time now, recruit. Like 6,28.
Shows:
16,05
